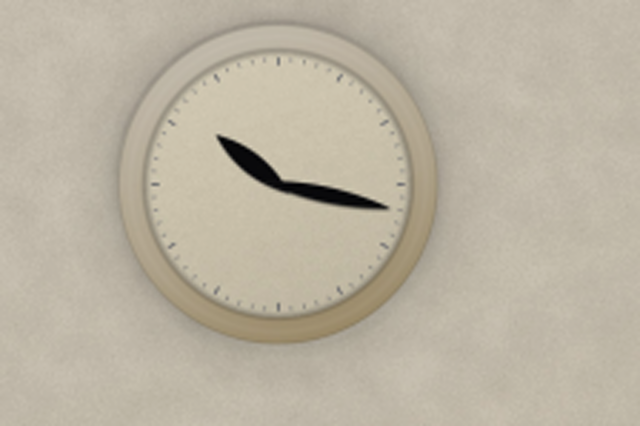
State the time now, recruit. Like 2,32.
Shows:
10,17
